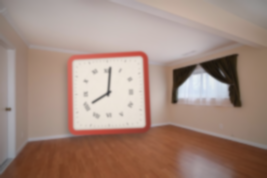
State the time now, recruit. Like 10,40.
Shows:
8,01
